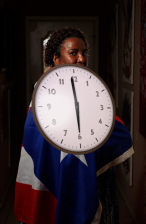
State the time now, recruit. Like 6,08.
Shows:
5,59
